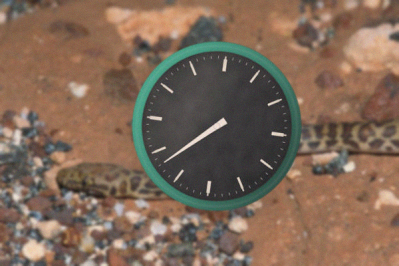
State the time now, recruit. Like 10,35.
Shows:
7,38
